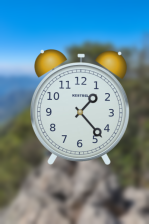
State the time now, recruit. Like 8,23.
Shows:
1,23
